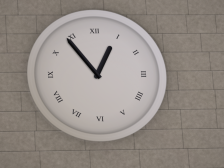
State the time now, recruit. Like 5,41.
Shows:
12,54
